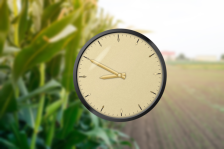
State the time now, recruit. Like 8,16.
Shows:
8,50
